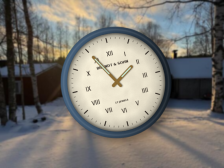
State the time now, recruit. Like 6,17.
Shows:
1,55
